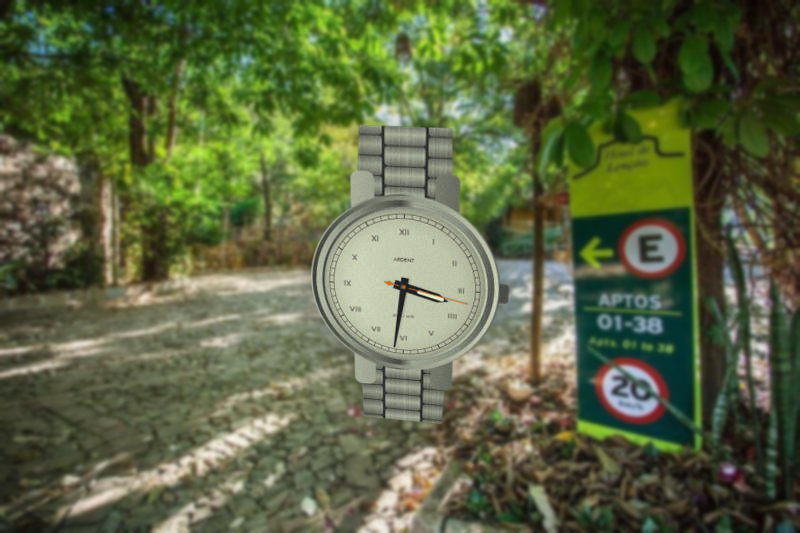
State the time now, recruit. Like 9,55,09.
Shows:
3,31,17
